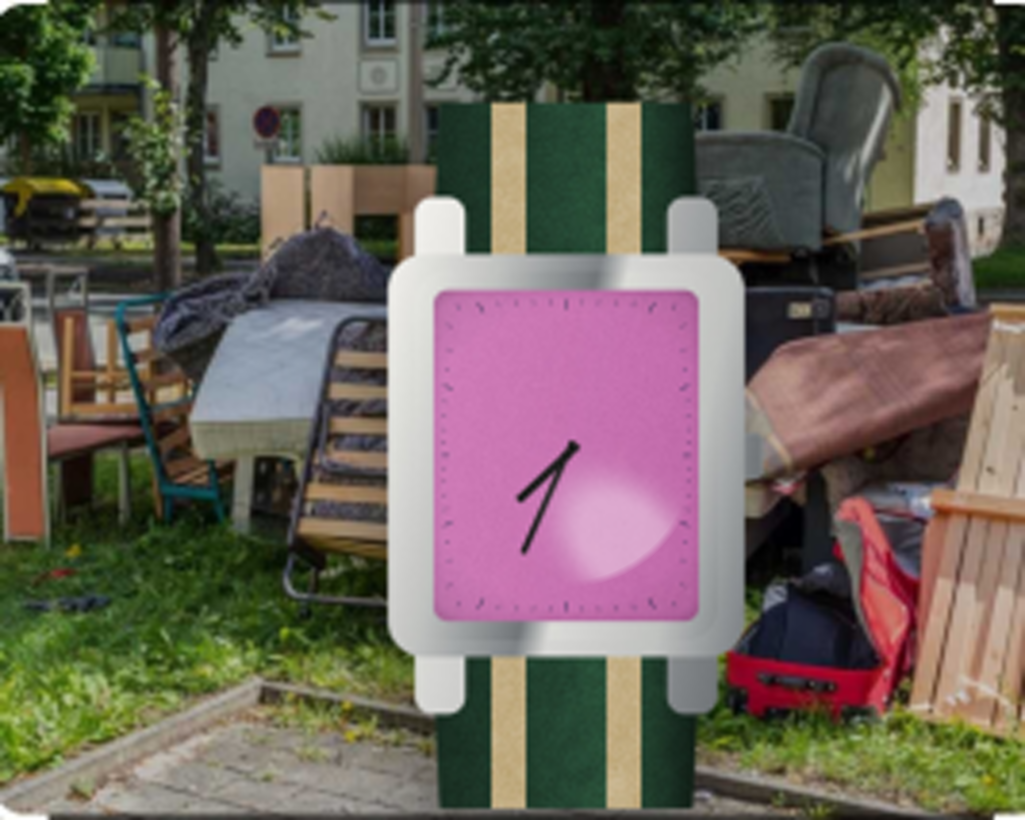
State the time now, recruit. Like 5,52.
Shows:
7,34
